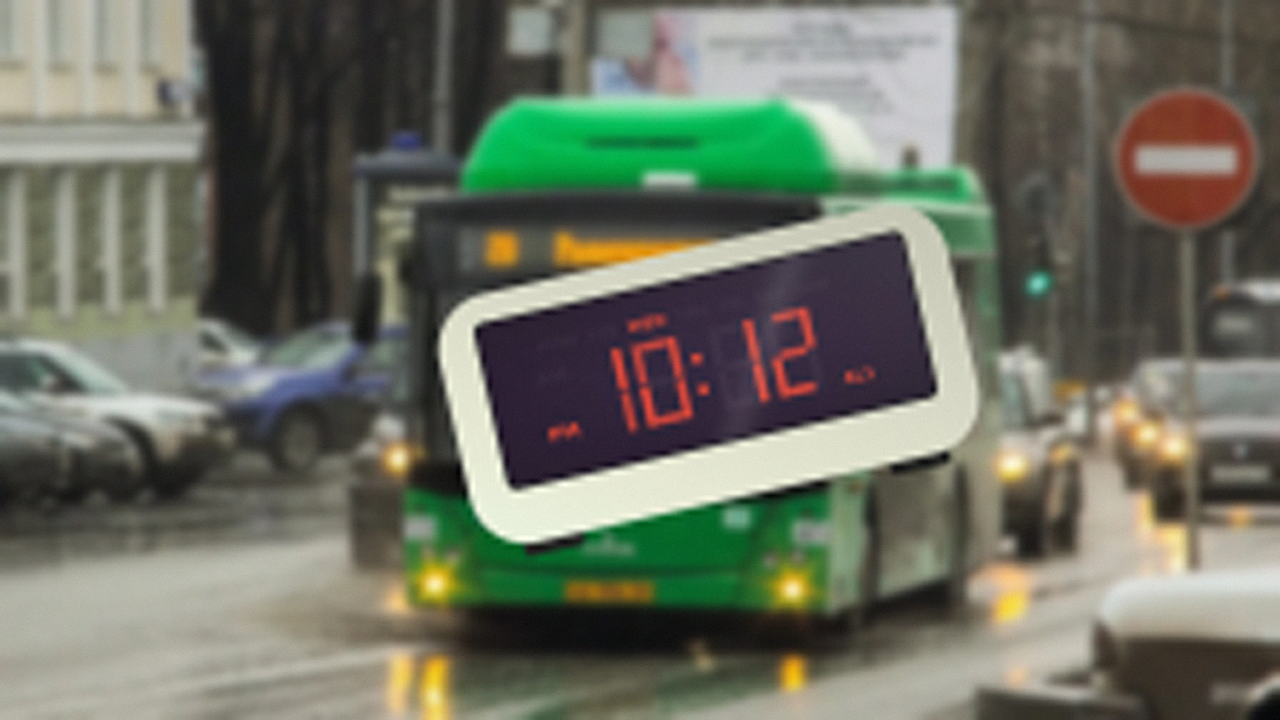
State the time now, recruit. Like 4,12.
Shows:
10,12
